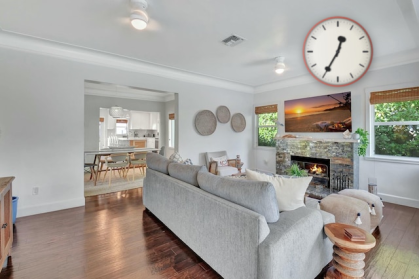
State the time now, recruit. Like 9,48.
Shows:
12,35
